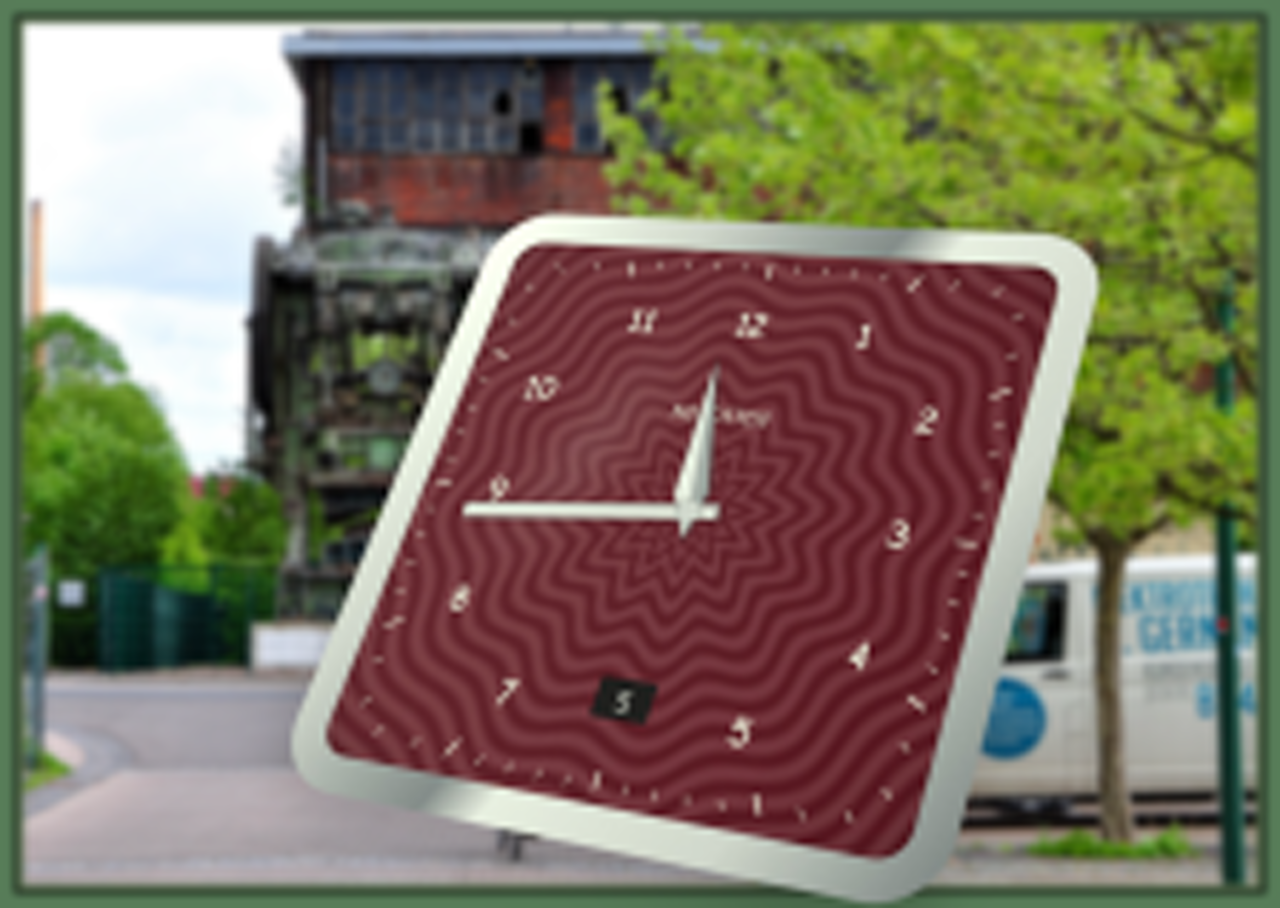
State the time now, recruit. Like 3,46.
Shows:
11,44
